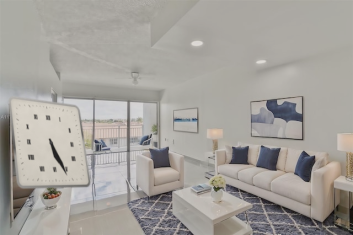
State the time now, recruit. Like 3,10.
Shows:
5,26
